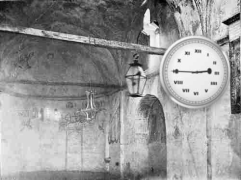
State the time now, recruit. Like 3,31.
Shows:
2,45
